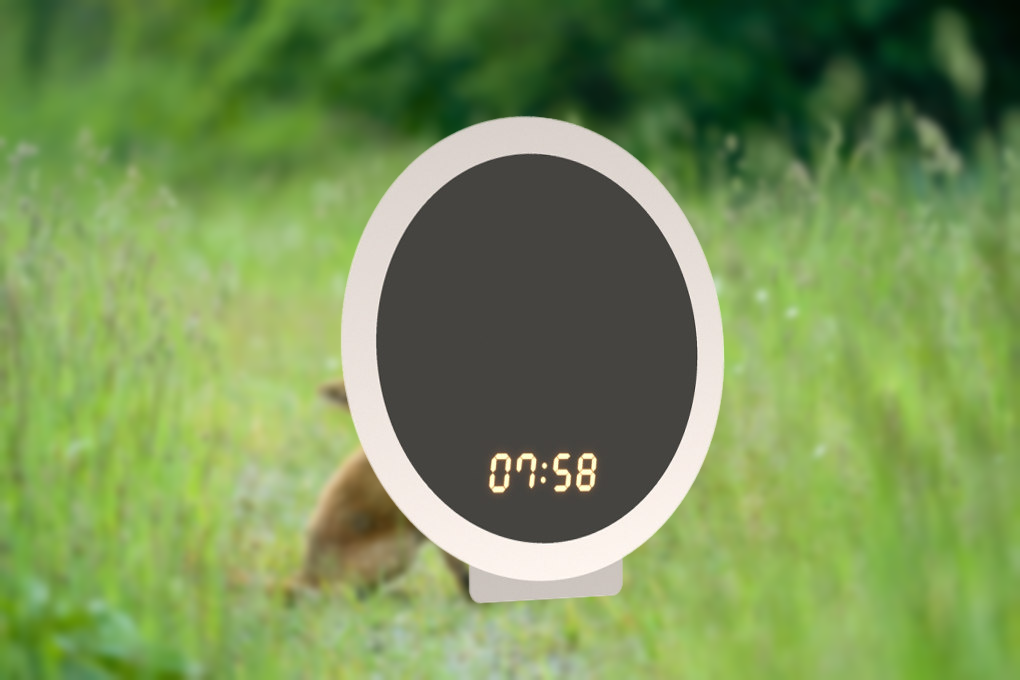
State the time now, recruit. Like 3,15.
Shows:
7,58
